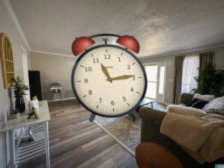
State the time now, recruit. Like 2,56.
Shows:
11,14
